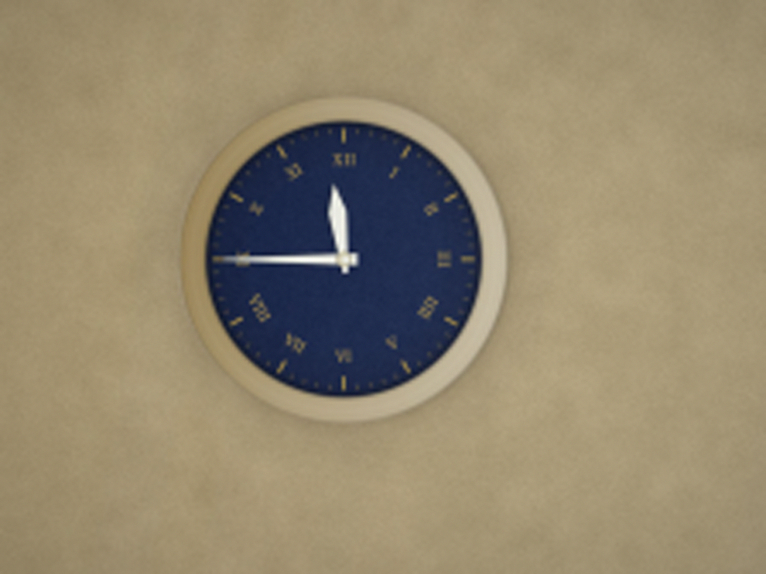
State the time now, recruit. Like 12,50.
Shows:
11,45
